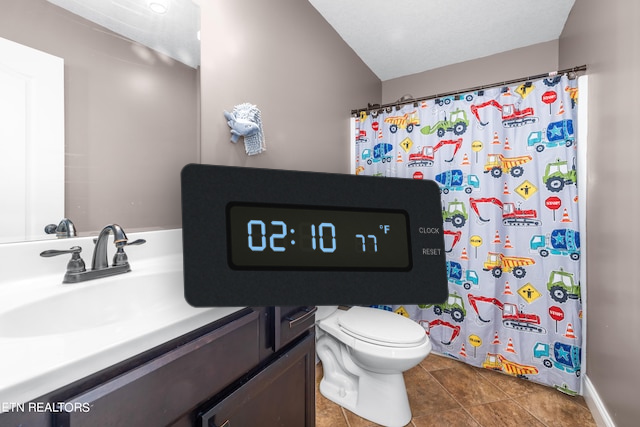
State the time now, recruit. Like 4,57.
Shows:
2,10
